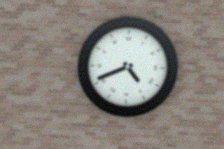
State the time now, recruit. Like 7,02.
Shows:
4,41
